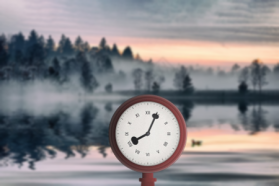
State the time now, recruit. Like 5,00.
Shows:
8,04
